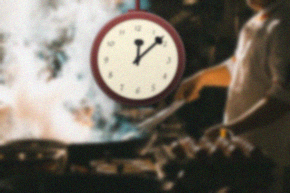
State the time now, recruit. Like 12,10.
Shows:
12,08
